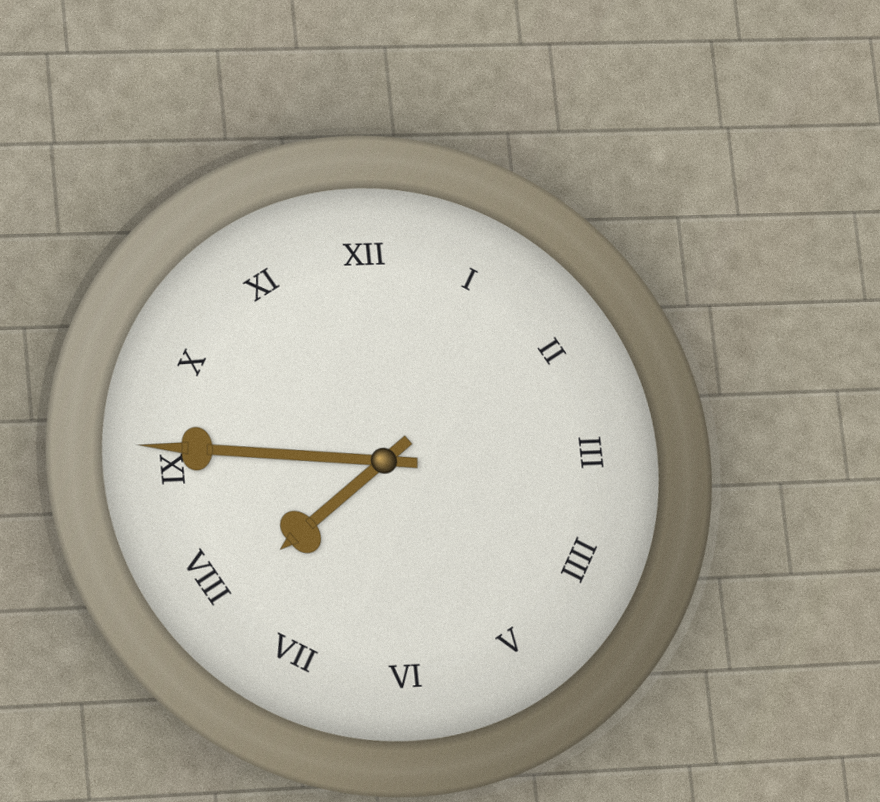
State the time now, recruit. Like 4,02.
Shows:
7,46
